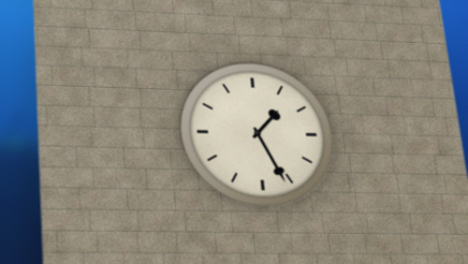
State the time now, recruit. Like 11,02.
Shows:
1,26
